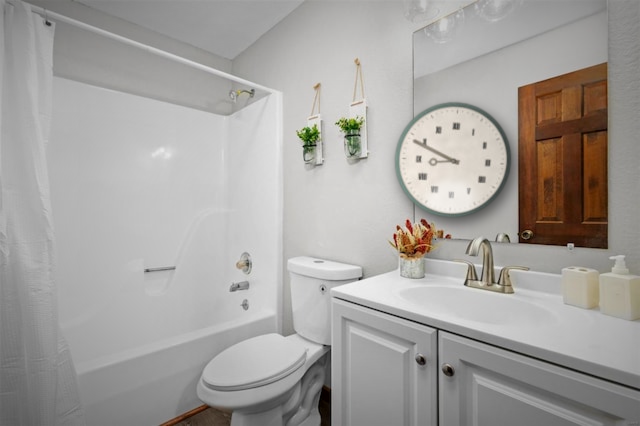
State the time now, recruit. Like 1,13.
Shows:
8,49
